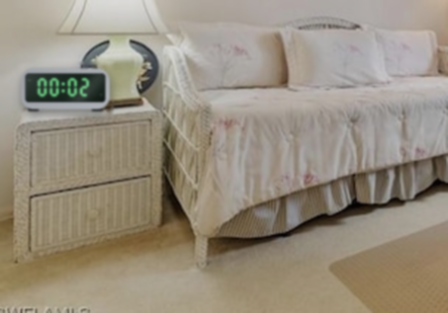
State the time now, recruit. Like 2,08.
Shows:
0,02
